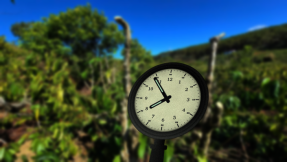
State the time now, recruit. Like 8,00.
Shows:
7,54
